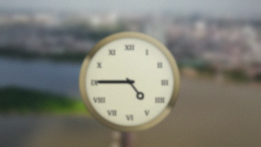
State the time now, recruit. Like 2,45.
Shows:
4,45
